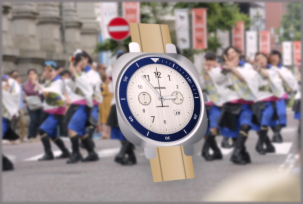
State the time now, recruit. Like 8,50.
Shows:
2,54
